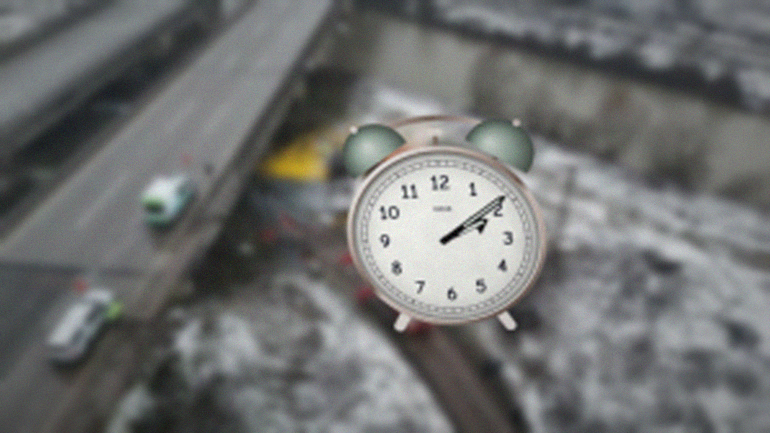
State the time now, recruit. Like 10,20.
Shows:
2,09
